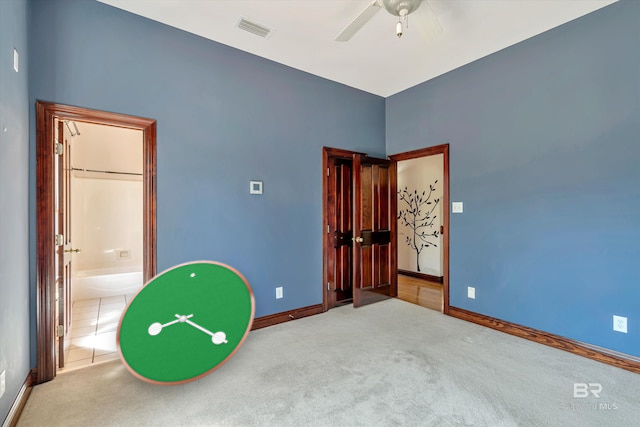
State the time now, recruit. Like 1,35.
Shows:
8,20
